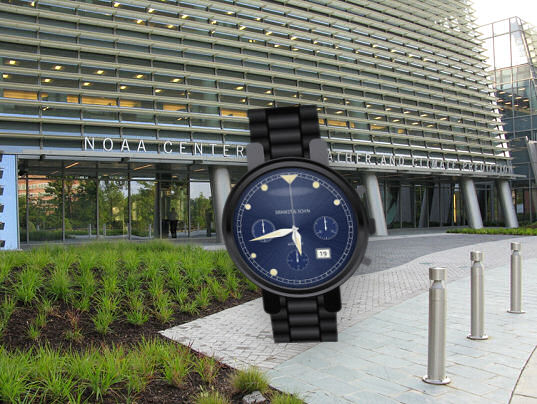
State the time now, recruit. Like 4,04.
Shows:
5,43
